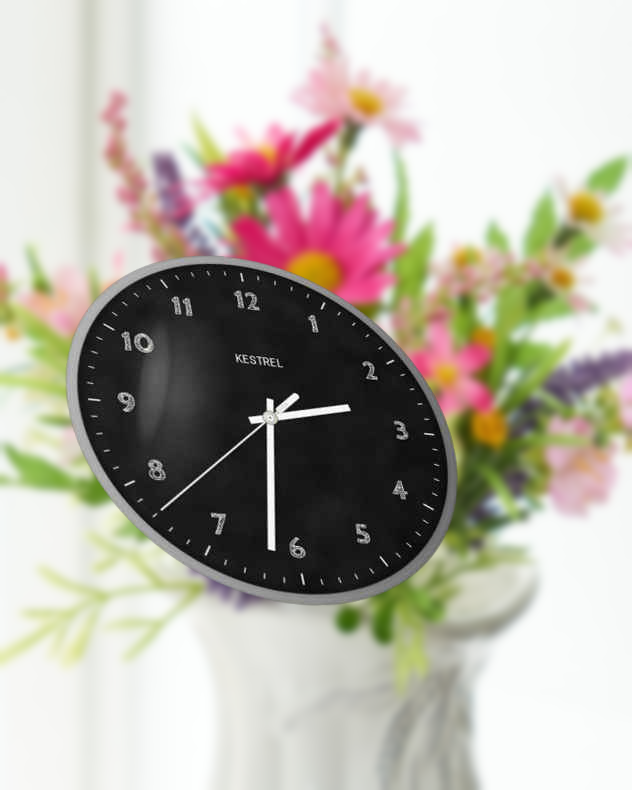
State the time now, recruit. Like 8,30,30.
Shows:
2,31,38
